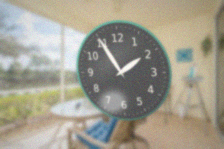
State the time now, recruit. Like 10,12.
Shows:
1,55
